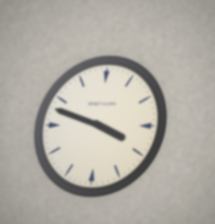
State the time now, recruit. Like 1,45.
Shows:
3,48
